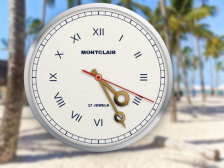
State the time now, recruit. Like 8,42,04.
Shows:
4,25,19
